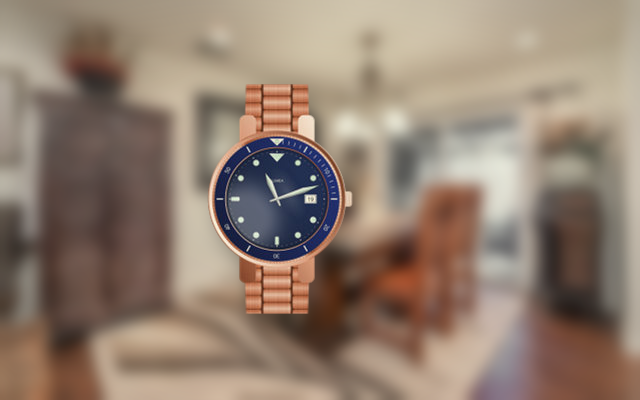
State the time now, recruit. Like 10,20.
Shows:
11,12
